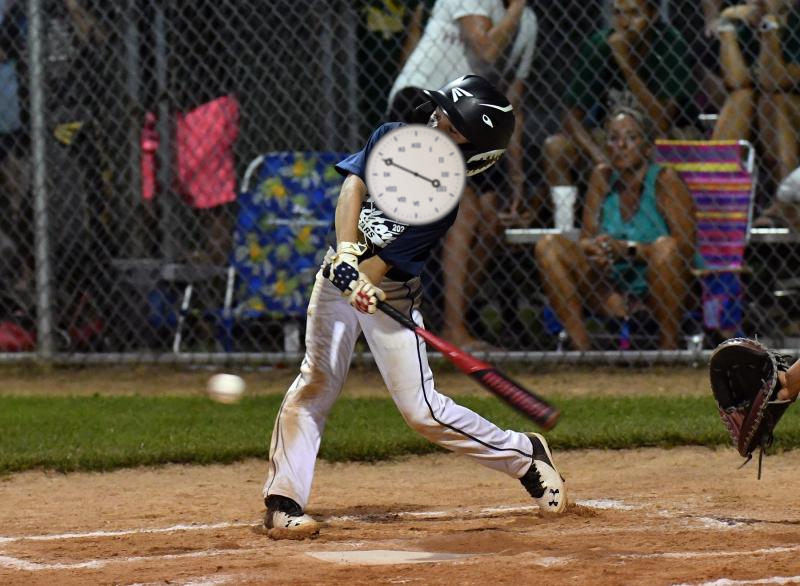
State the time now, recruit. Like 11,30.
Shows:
3,49
